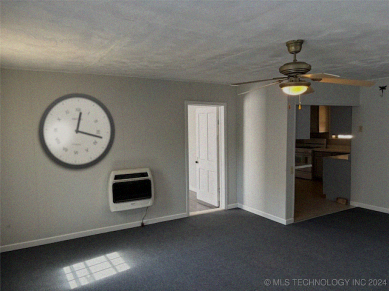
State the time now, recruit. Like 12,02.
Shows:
12,17
